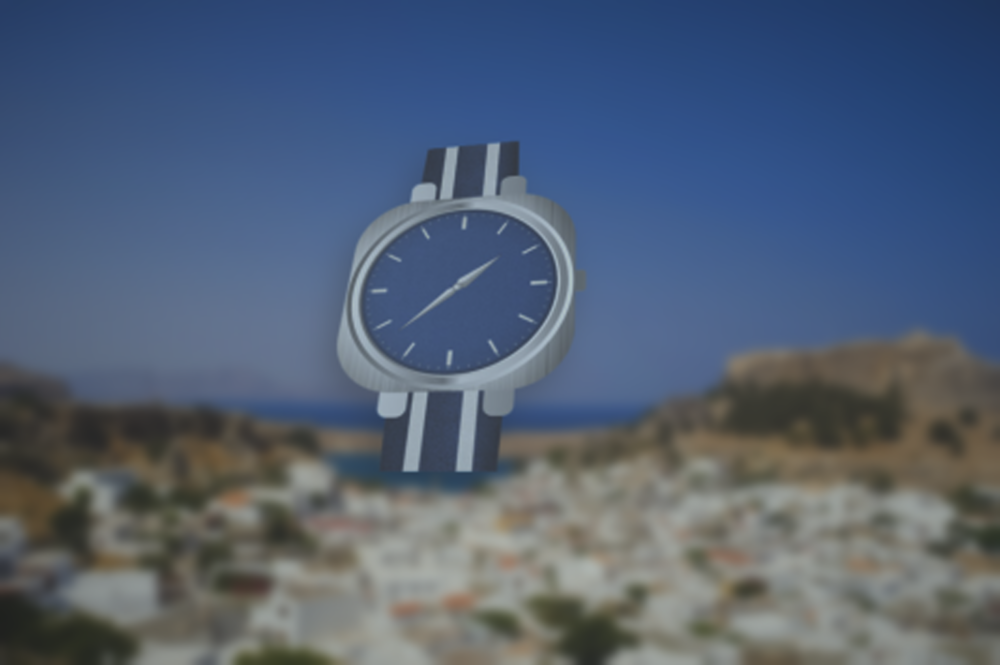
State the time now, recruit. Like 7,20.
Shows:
1,38
